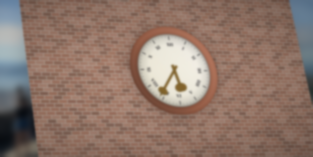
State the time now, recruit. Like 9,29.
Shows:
5,36
